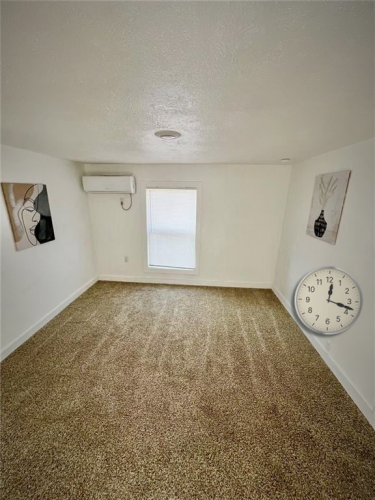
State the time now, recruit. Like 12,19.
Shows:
12,18
